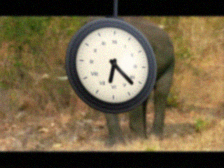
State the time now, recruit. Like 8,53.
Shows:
6,22
